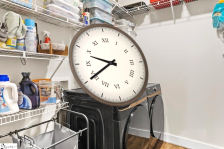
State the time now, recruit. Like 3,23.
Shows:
9,40
